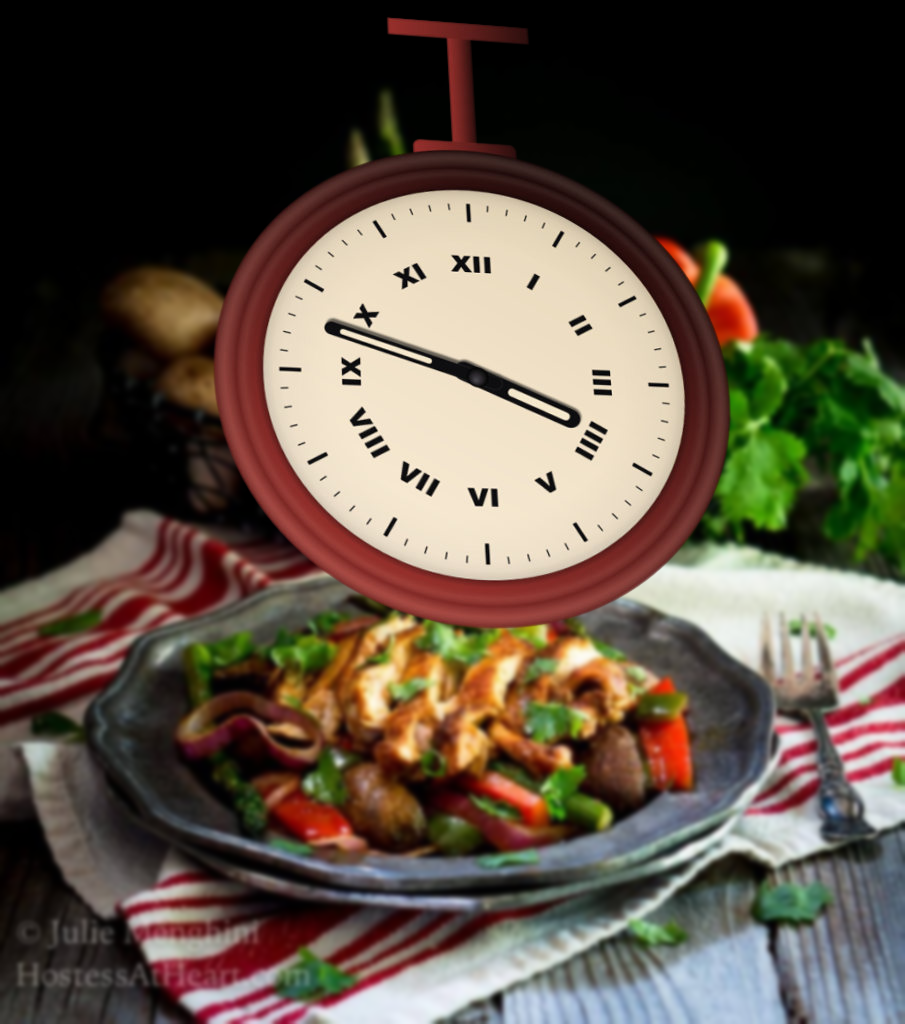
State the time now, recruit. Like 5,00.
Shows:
3,48
